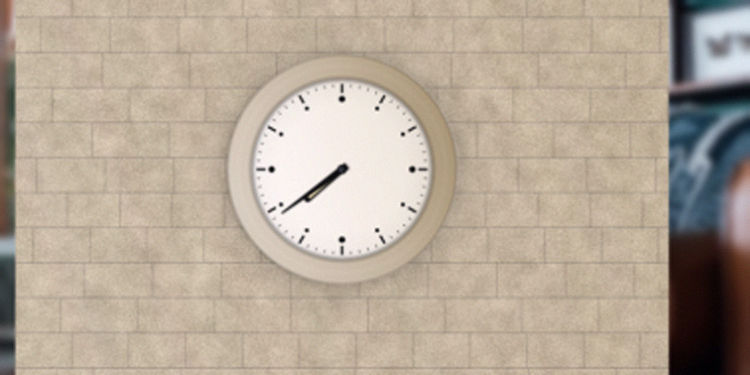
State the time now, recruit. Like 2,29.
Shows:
7,39
